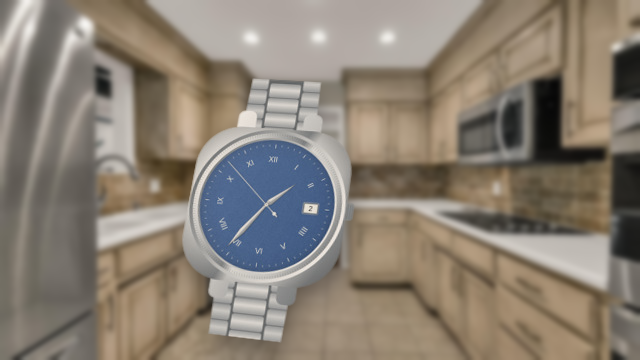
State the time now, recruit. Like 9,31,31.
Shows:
1,35,52
